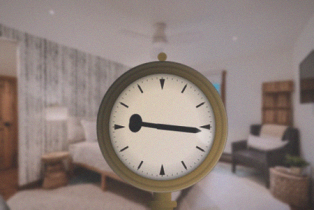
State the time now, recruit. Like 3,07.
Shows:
9,16
